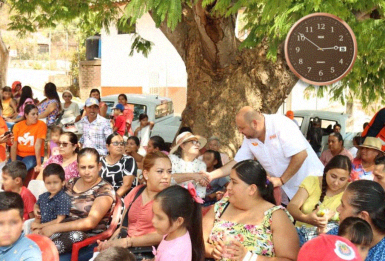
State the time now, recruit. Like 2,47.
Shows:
2,51
